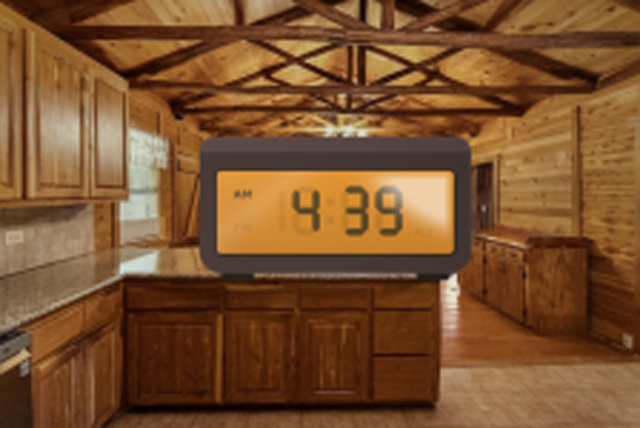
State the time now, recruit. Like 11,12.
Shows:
4,39
